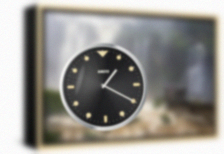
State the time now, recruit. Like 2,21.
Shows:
1,20
